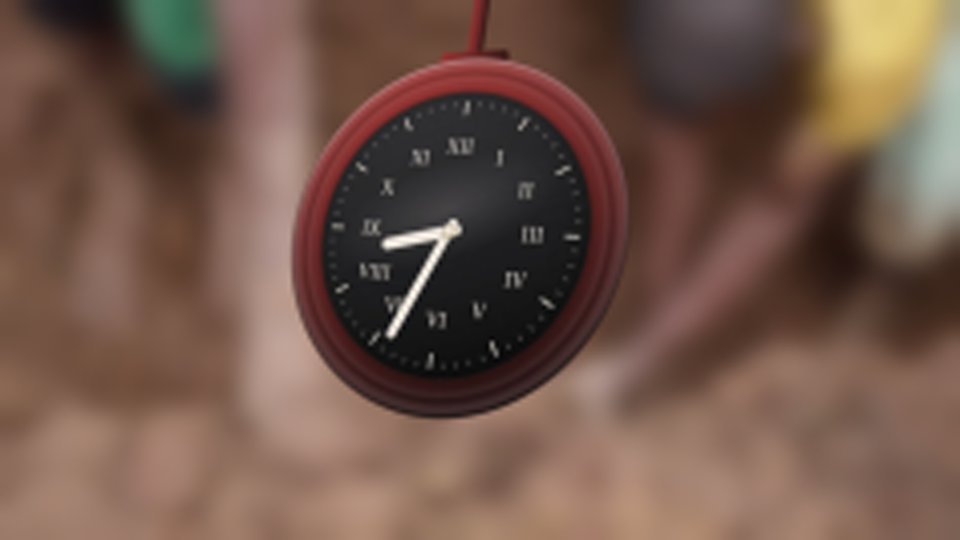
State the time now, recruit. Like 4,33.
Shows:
8,34
